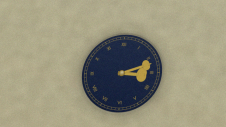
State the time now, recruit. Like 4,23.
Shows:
3,12
